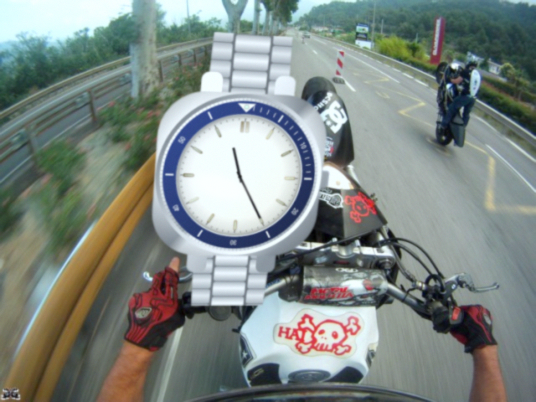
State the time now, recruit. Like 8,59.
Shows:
11,25
